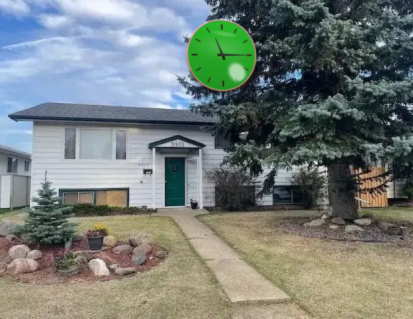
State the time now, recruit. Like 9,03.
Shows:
11,15
